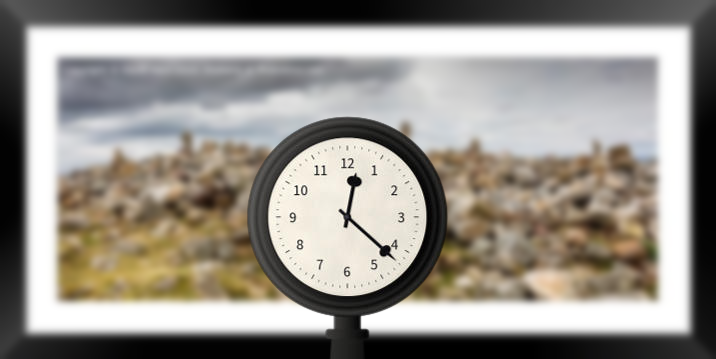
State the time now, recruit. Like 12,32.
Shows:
12,22
